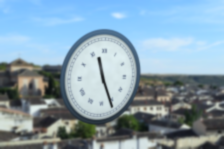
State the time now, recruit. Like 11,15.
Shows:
11,26
